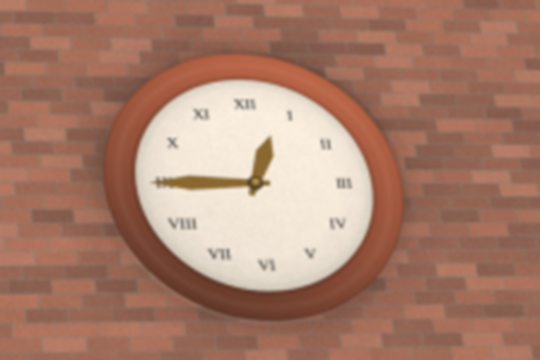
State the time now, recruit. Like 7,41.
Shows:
12,45
